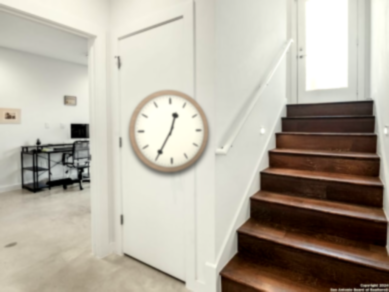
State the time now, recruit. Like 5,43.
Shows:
12,35
